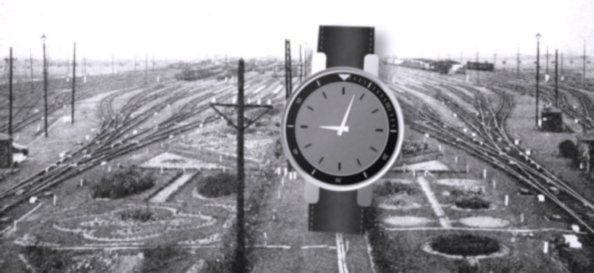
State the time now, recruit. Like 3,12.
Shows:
9,03
